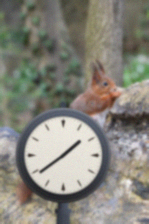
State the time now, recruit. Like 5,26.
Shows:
1,39
